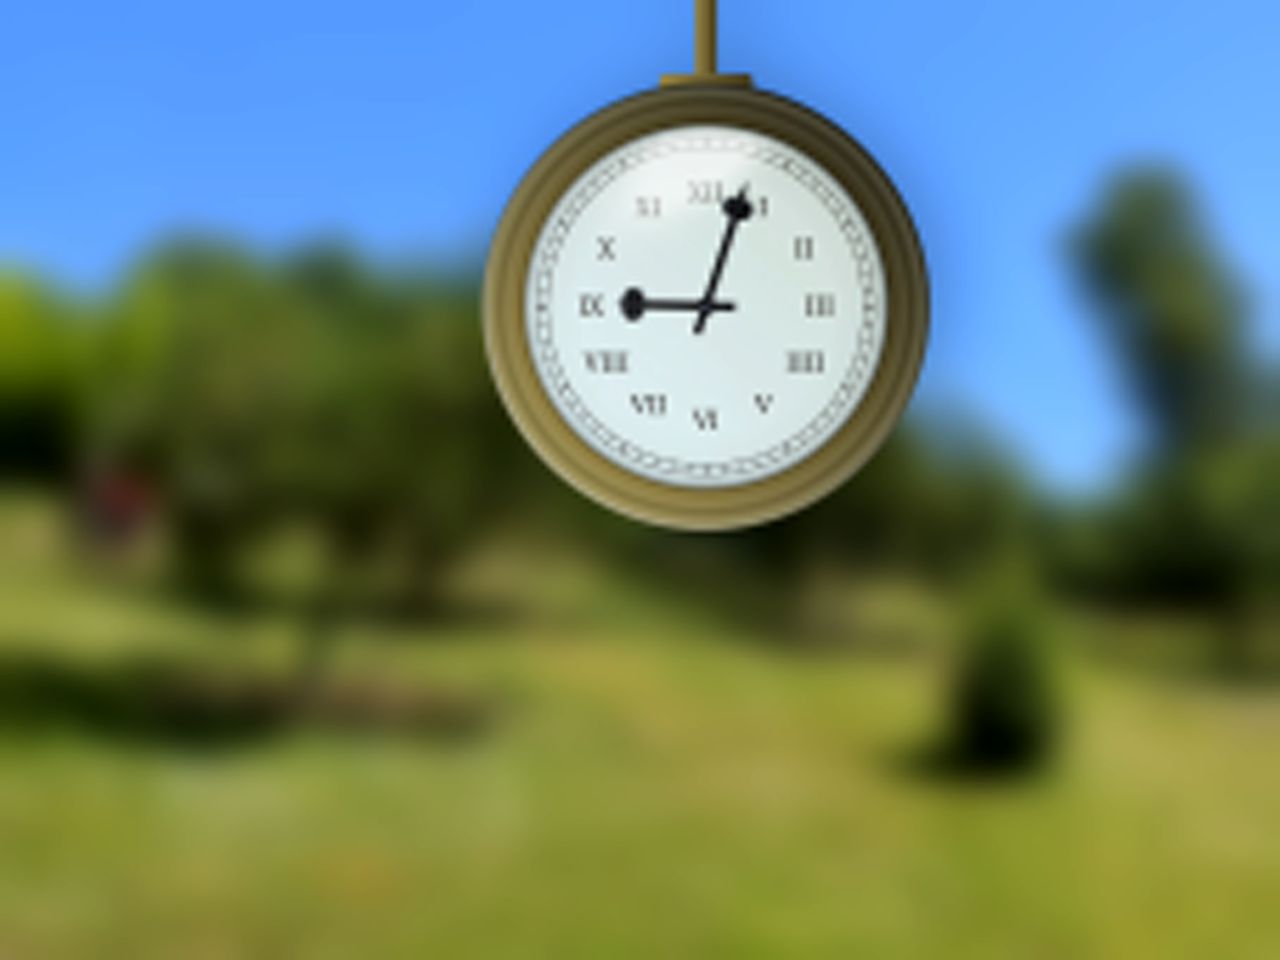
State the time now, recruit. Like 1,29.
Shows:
9,03
